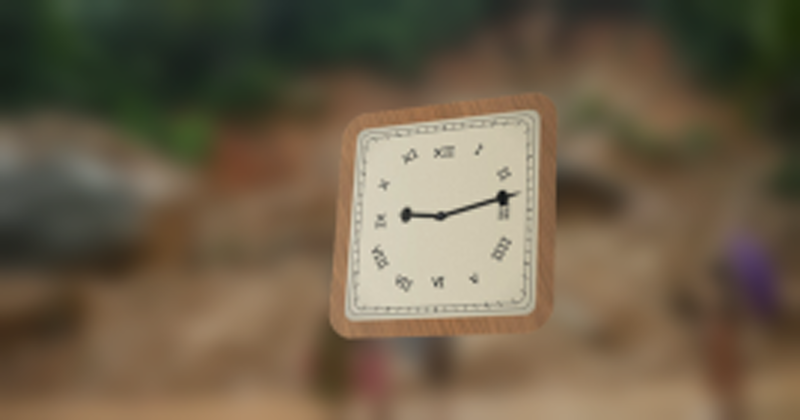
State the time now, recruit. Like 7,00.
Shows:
9,13
